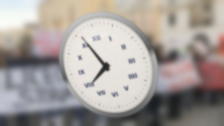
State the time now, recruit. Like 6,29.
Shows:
7,56
